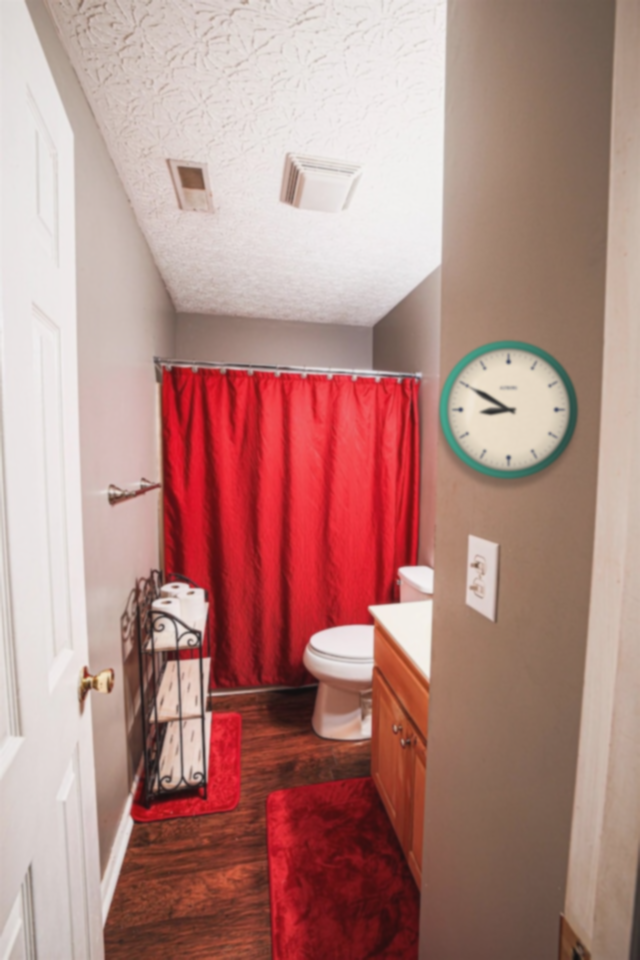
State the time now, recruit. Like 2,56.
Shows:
8,50
